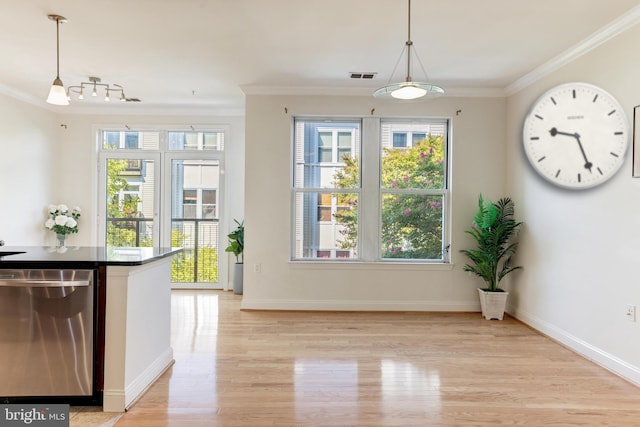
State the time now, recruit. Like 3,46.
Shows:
9,27
